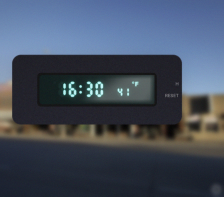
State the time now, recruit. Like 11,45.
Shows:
16,30
